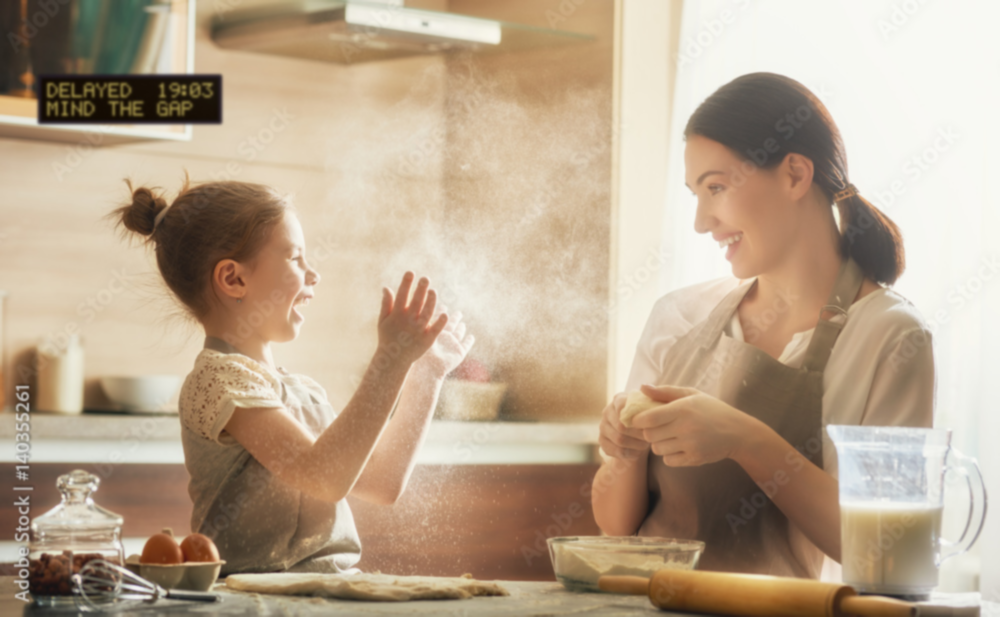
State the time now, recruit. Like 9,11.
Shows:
19,03
